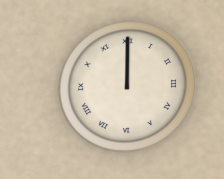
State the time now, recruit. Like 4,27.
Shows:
12,00
